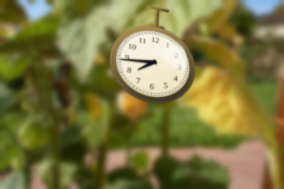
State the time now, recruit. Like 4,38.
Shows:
7,44
